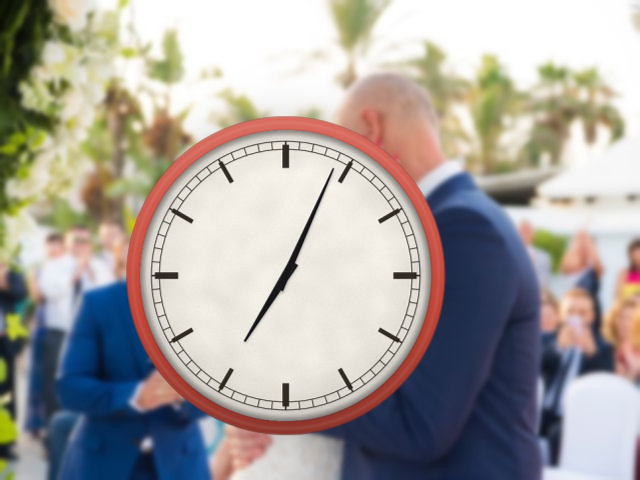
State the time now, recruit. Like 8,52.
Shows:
7,04
